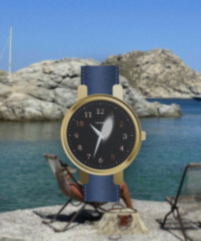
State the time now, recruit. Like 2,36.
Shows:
10,33
